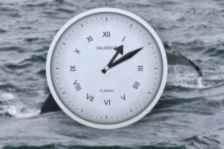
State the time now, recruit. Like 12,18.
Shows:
1,10
